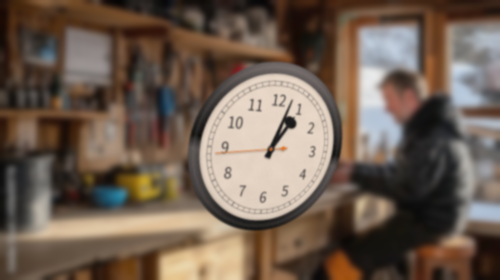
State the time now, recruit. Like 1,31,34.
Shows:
1,02,44
